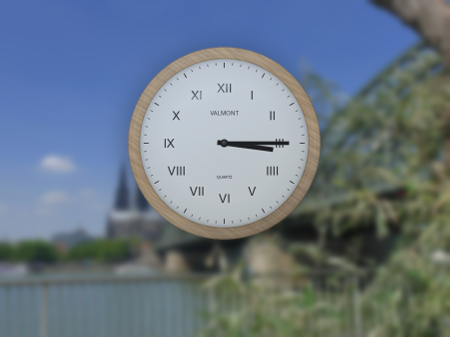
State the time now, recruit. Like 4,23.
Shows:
3,15
